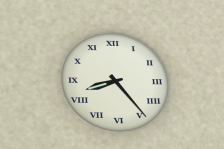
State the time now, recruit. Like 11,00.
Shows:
8,24
